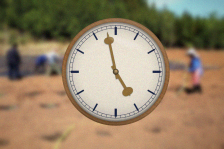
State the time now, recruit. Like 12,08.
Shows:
4,58
